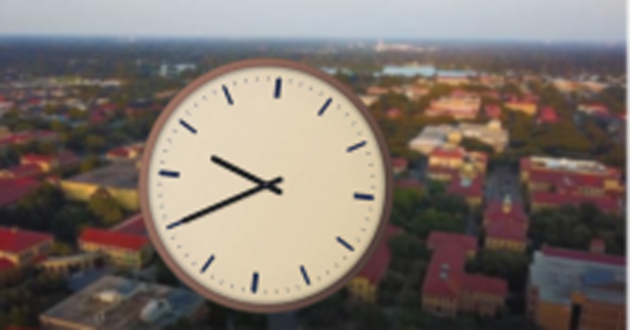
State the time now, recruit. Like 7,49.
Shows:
9,40
